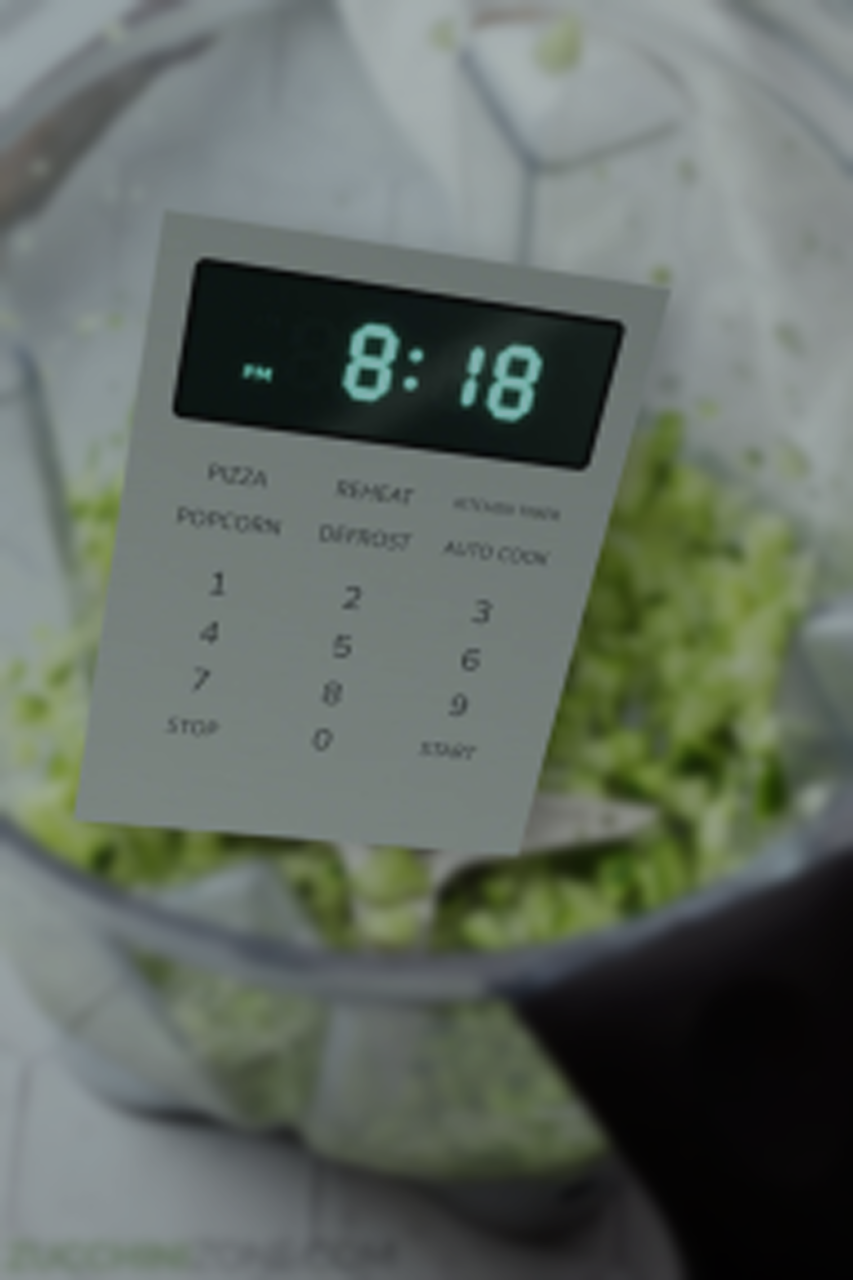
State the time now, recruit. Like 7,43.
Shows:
8,18
